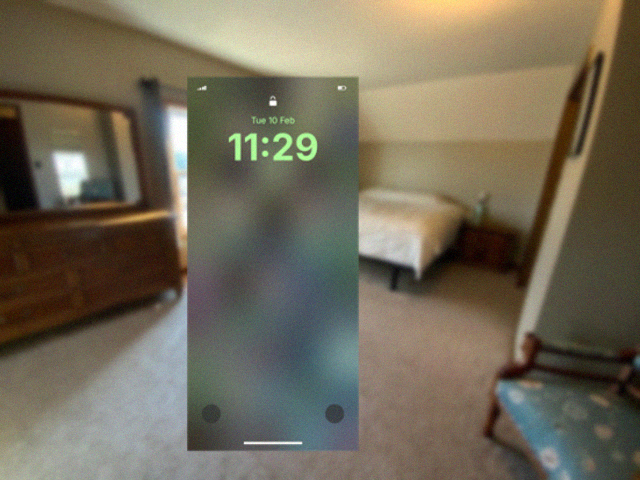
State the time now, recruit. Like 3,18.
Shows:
11,29
